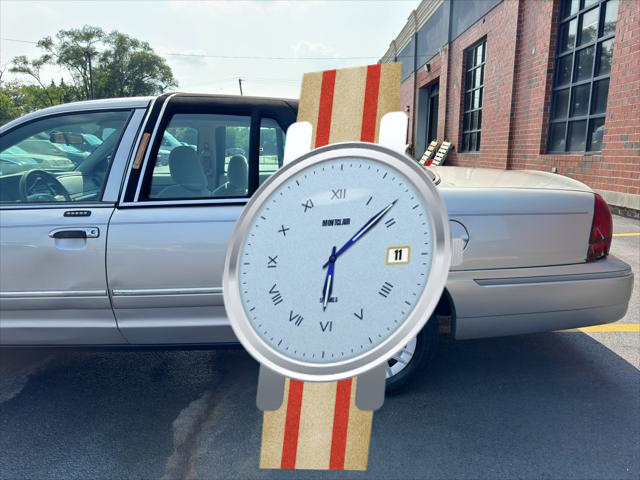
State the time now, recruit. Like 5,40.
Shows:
6,08
